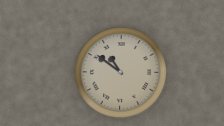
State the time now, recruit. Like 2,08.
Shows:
10,51
